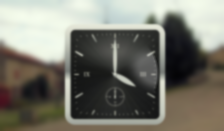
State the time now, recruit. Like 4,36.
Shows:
4,00
